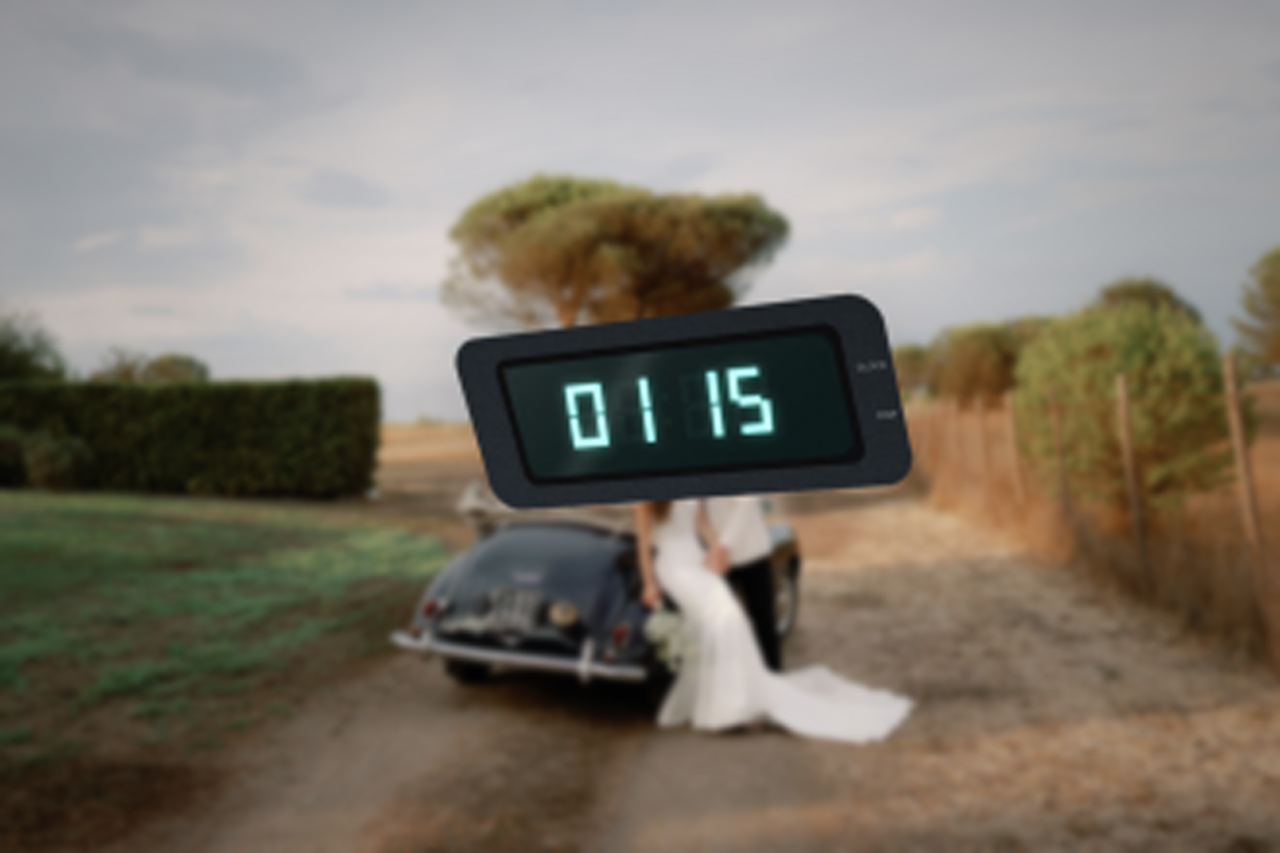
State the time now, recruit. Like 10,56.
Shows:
1,15
